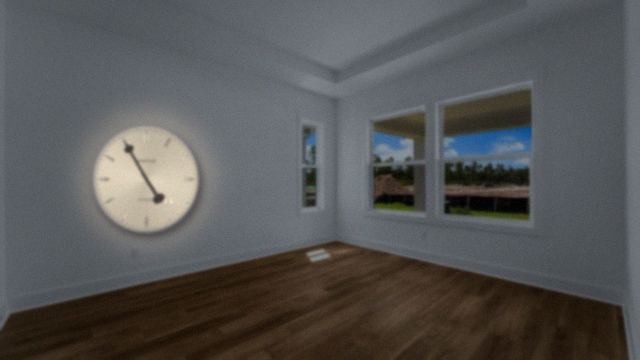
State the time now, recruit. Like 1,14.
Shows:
4,55
